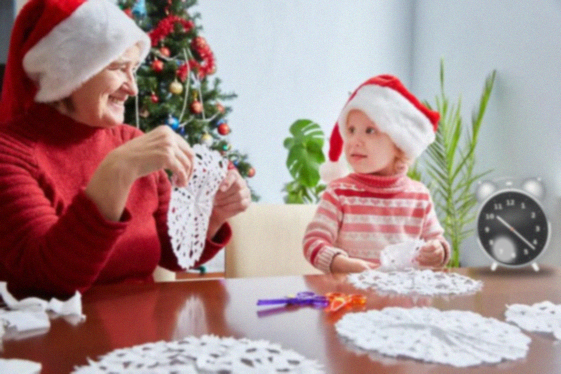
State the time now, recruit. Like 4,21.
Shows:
10,22
